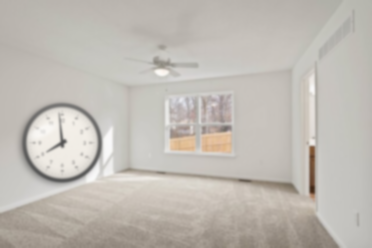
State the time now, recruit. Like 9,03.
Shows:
7,59
